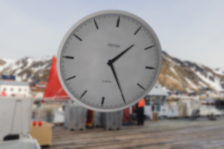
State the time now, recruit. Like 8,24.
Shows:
1,25
